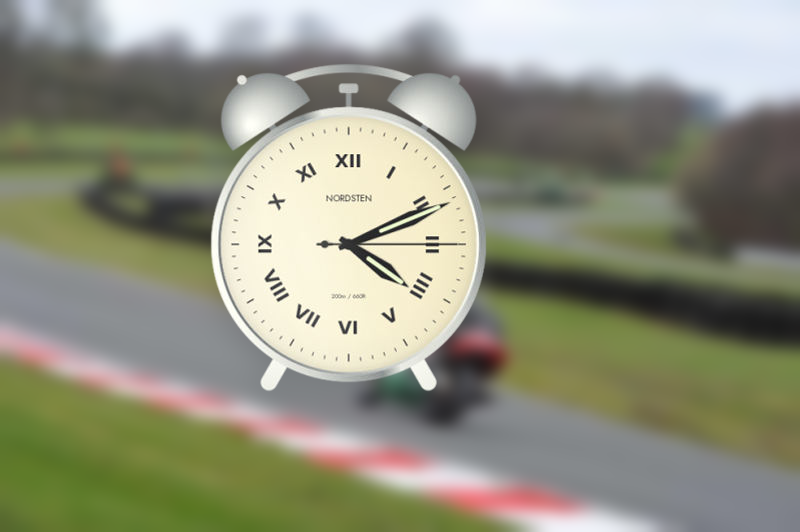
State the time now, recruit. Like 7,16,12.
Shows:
4,11,15
